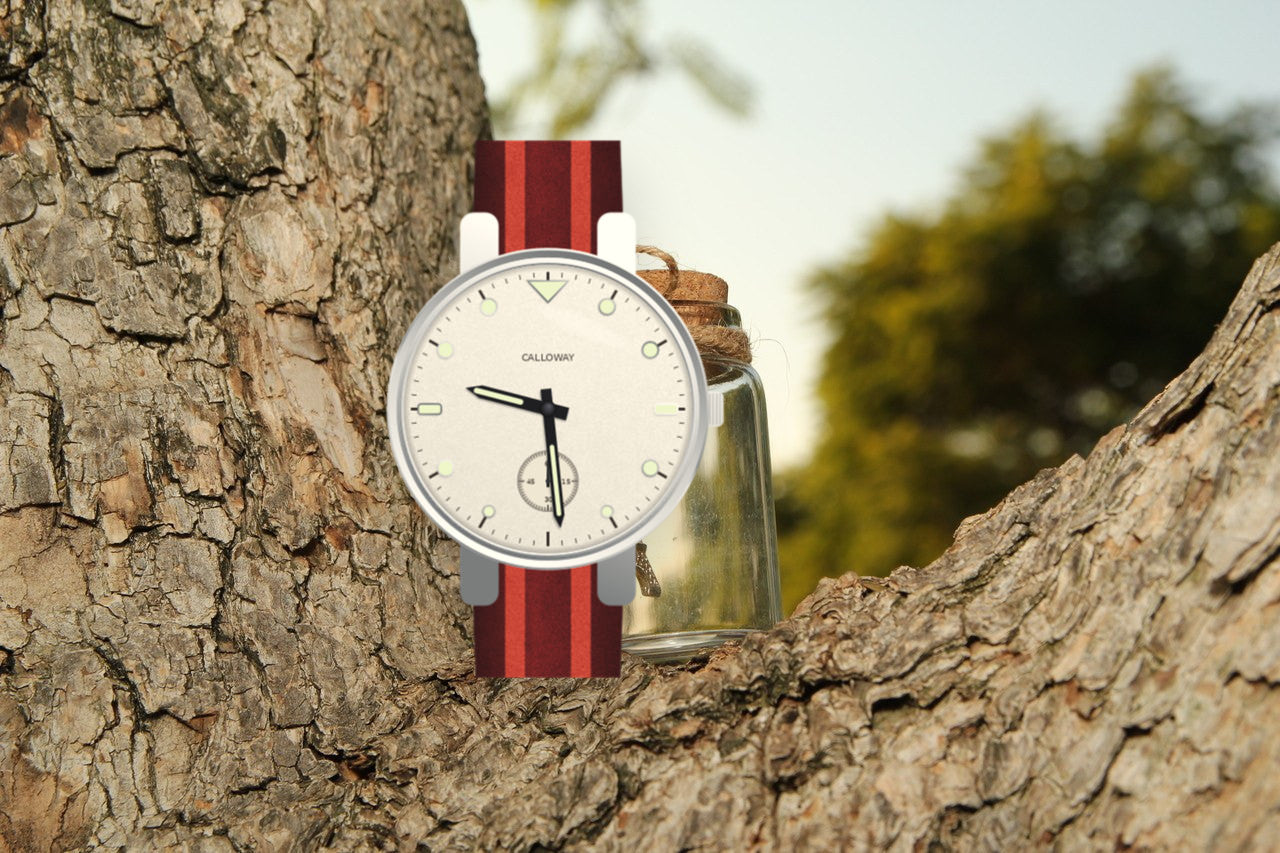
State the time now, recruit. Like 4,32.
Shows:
9,29
